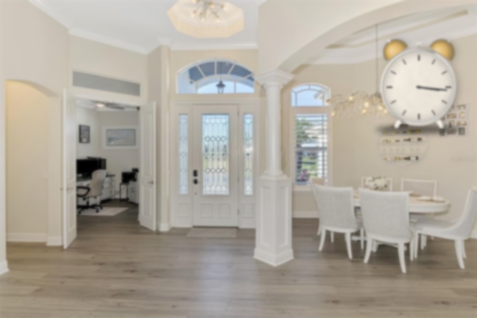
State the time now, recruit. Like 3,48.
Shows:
3,16
